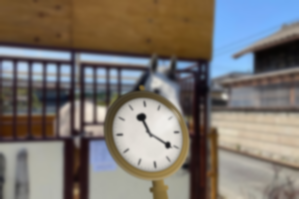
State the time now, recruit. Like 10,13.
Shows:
11,21
